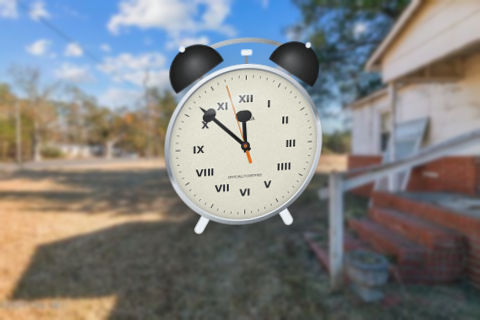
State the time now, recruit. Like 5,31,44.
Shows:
11,51,57
